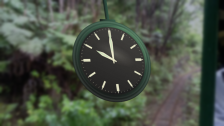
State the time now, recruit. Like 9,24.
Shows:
10,00
